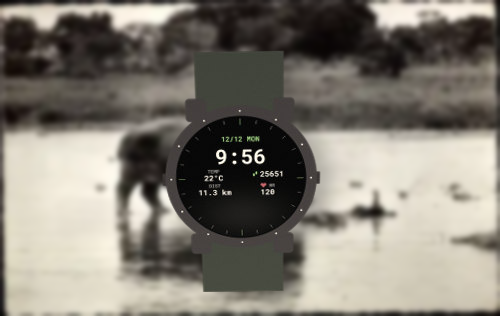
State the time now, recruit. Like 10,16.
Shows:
9,56
